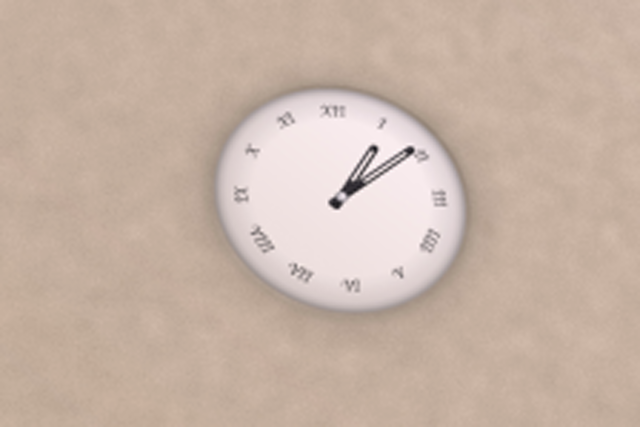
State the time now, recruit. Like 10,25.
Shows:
1,09
